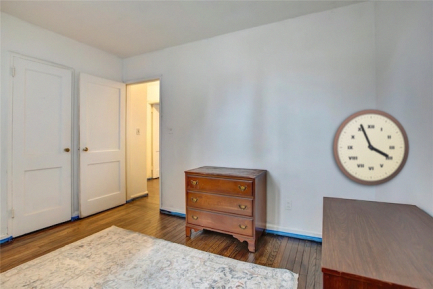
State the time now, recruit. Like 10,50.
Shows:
3,56
